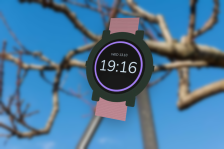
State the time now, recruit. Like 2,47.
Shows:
19,16
